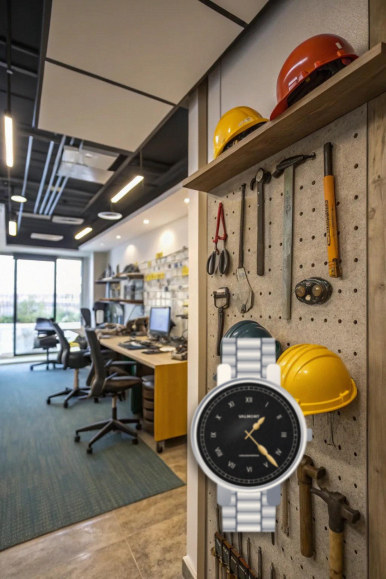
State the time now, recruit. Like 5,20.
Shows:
1,23
